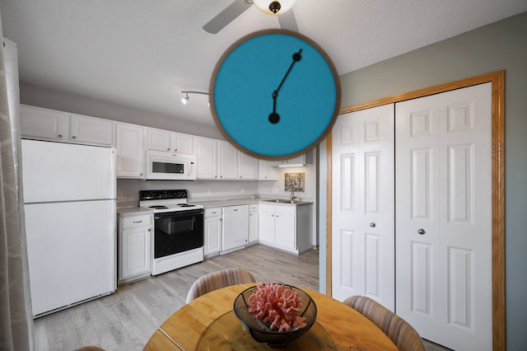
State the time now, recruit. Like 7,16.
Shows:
6,05
